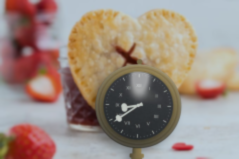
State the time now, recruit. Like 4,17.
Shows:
8,39
